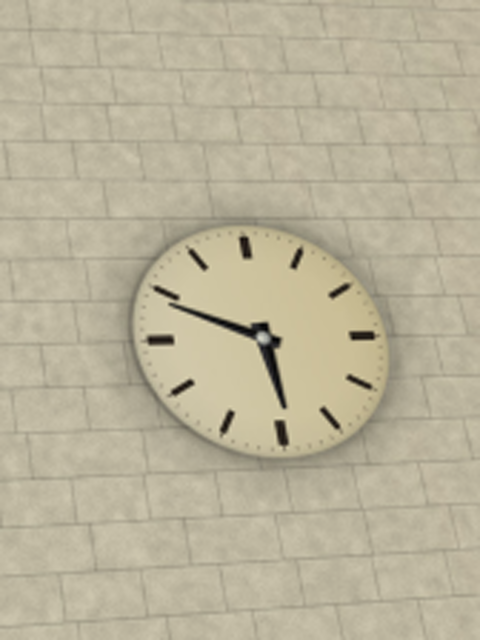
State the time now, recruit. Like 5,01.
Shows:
5,49
